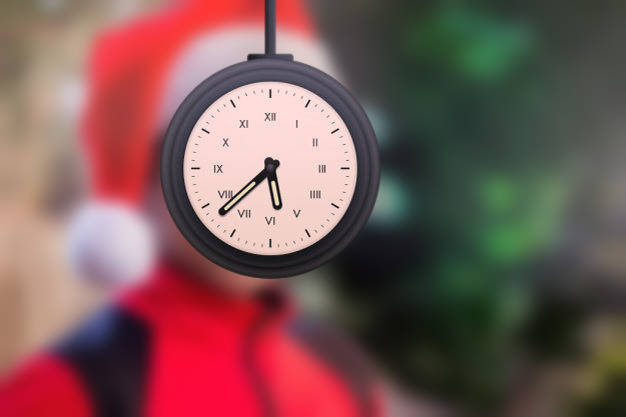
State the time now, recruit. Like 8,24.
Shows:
5,38
